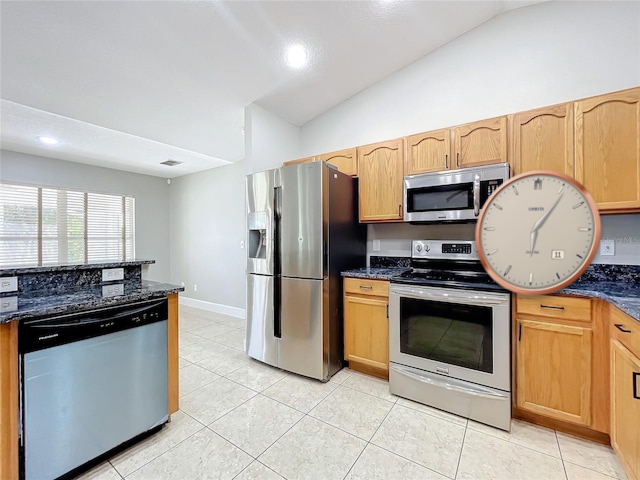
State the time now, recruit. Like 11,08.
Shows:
6,06
